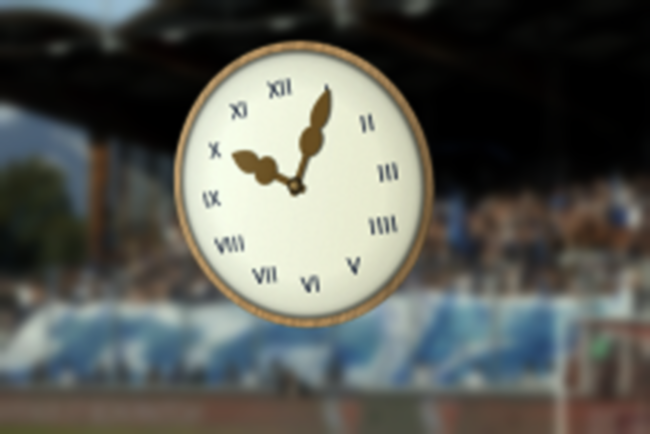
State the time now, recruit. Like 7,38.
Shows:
10,05
